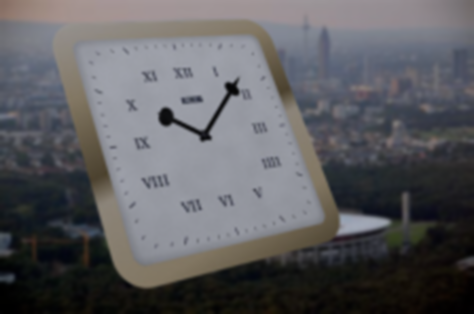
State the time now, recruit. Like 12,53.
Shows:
10,08
